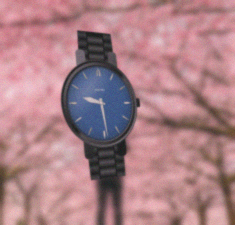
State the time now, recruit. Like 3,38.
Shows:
9,29
